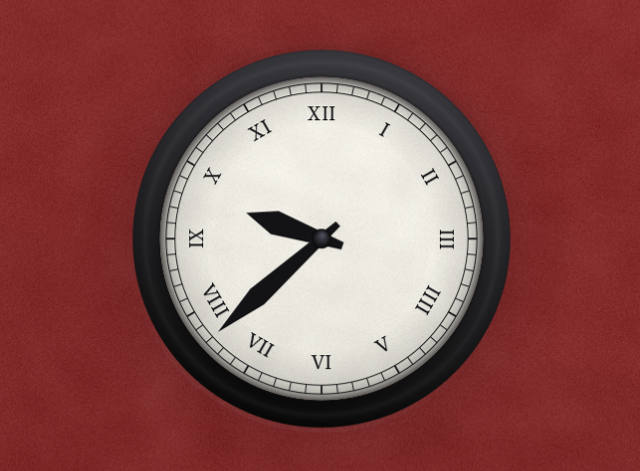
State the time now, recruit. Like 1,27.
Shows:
9,38
